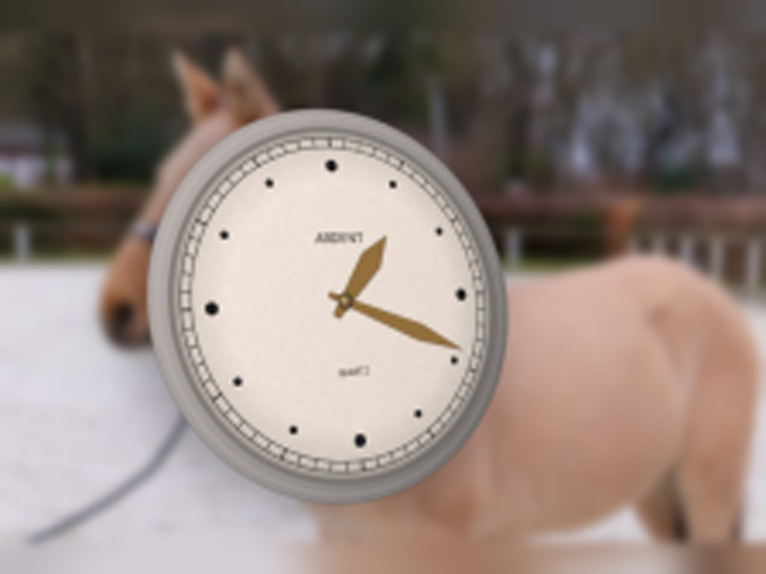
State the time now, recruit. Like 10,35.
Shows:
1,19
